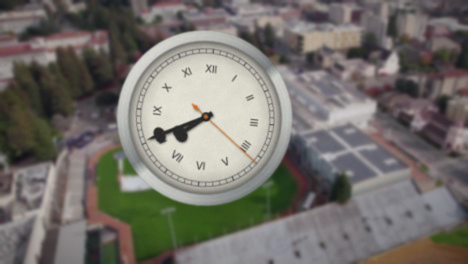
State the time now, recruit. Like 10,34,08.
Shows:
7,40,21
